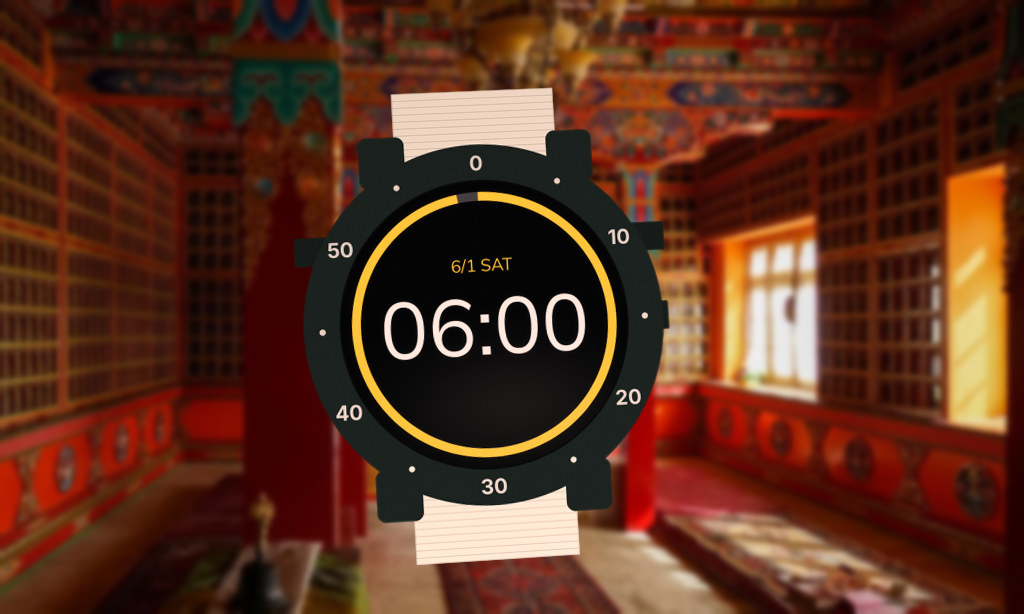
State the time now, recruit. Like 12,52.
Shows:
6,00
